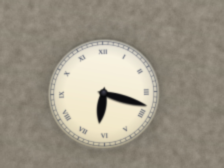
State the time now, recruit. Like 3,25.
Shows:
6,18
